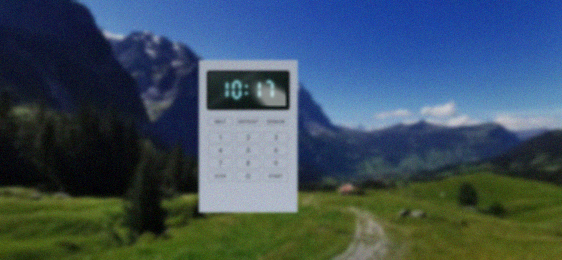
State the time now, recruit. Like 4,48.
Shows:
10,17
